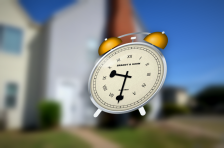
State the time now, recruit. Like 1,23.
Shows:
9,31
